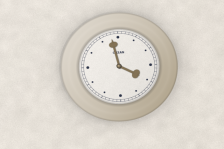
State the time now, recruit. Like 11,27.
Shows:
3,58
